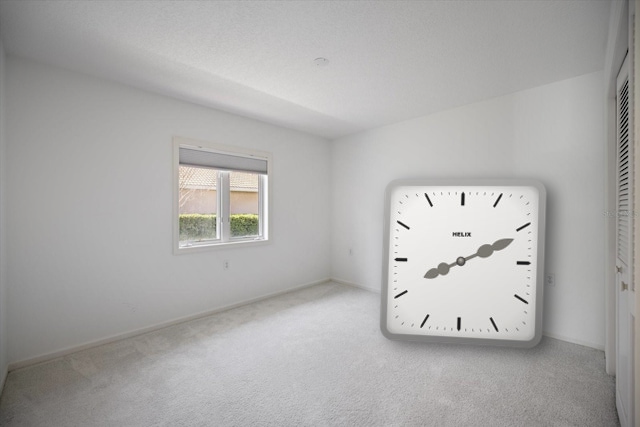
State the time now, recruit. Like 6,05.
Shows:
8,11
